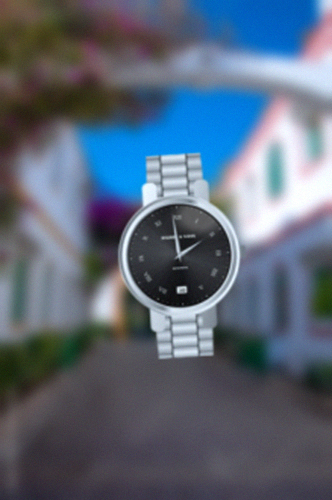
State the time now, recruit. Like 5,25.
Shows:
1,59
